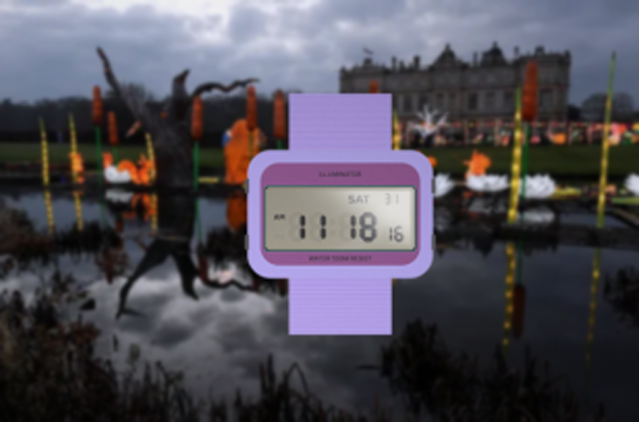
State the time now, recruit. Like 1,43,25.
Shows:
11,18,16
